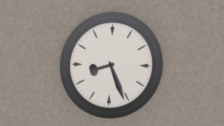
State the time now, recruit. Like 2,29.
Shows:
8,26
